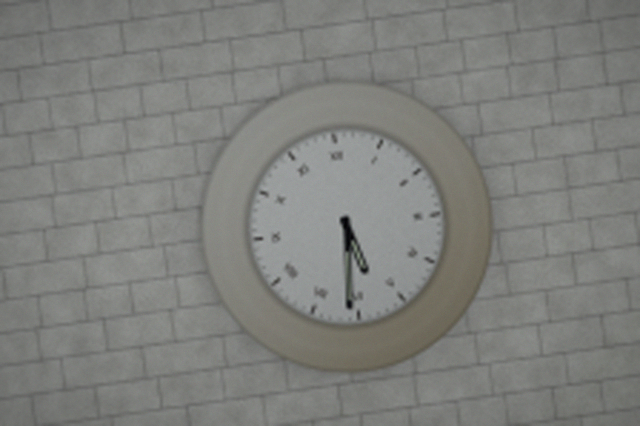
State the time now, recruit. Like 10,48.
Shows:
5,31
